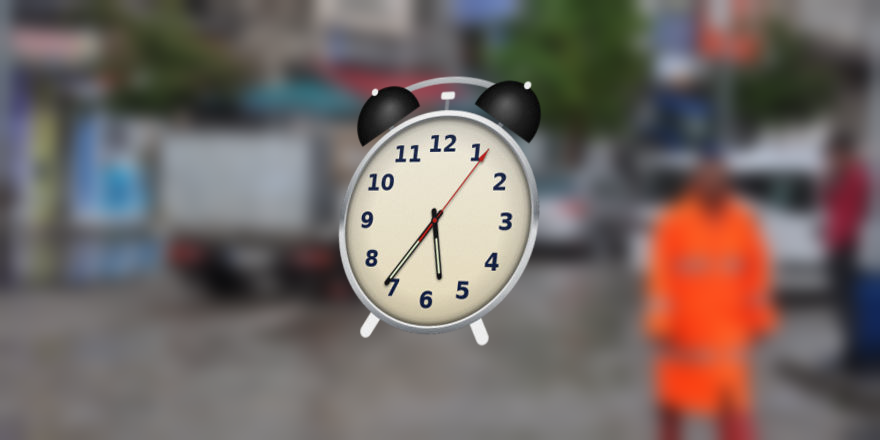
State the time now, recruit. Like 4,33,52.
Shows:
5,36,06
